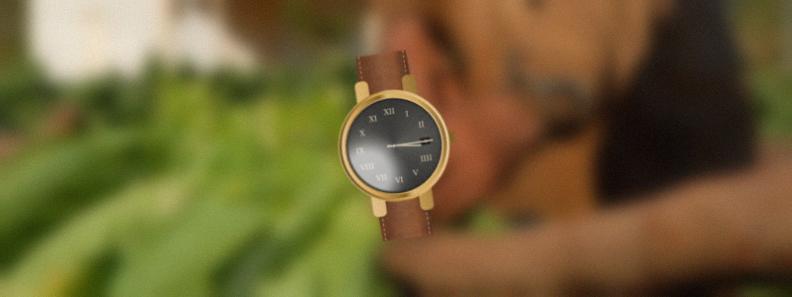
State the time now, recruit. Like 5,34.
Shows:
3,15
